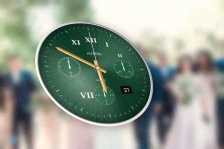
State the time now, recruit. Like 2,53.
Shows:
5,50
